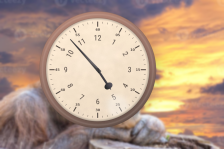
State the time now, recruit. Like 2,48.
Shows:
4,53
